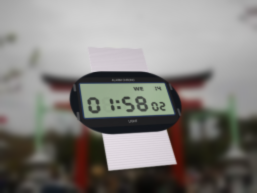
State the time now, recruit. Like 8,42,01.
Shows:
1,58,02
